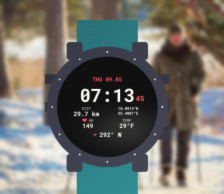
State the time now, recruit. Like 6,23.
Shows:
7,13
